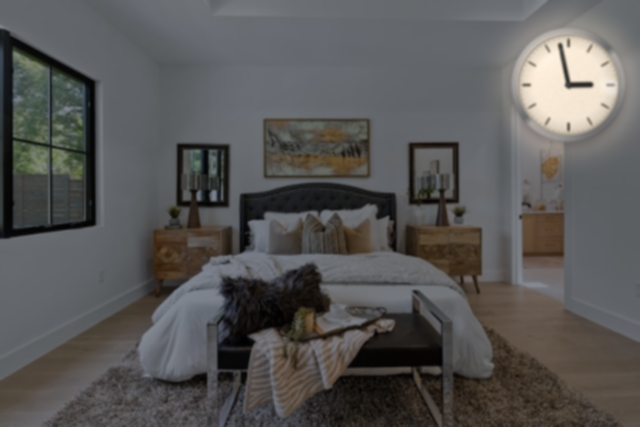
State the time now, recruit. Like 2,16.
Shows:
2,58
